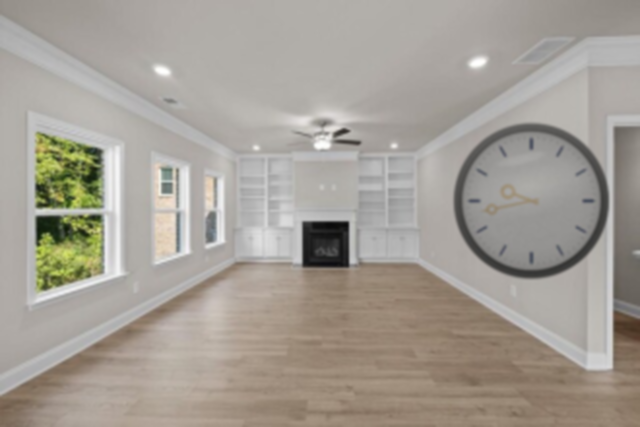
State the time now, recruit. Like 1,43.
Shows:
9,43
